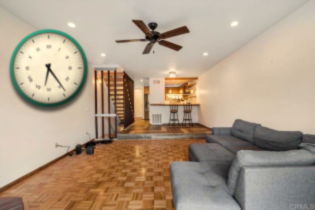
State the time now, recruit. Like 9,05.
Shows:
6,24
